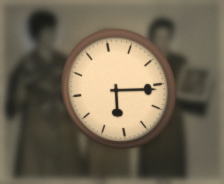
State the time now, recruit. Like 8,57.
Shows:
6,16
